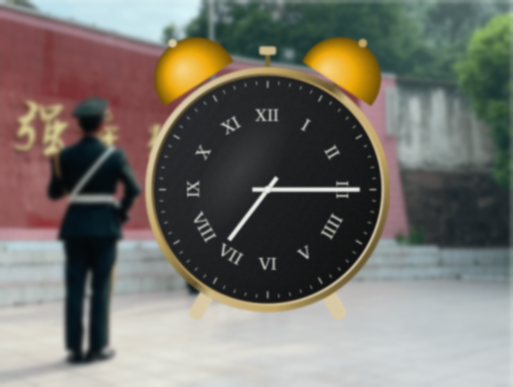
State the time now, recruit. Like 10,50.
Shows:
7,15
